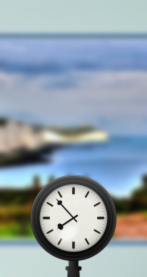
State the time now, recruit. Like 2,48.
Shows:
7,53
